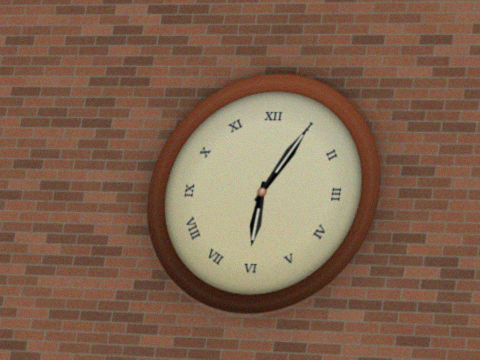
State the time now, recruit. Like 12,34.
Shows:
6,05
